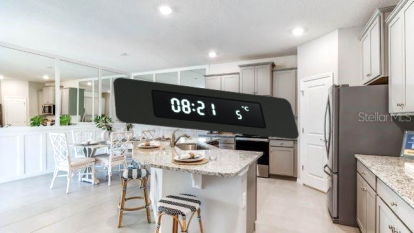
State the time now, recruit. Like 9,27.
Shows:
8,21
